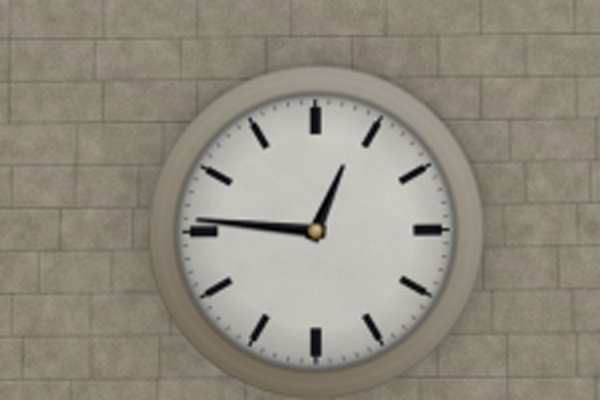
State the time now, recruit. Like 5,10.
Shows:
12,46
